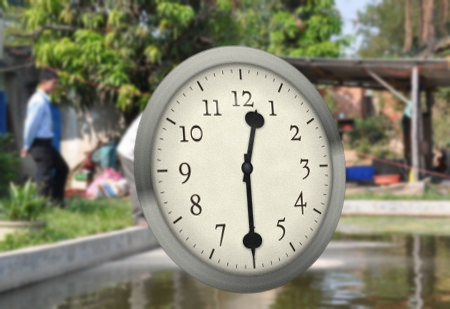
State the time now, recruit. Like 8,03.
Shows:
12,30
